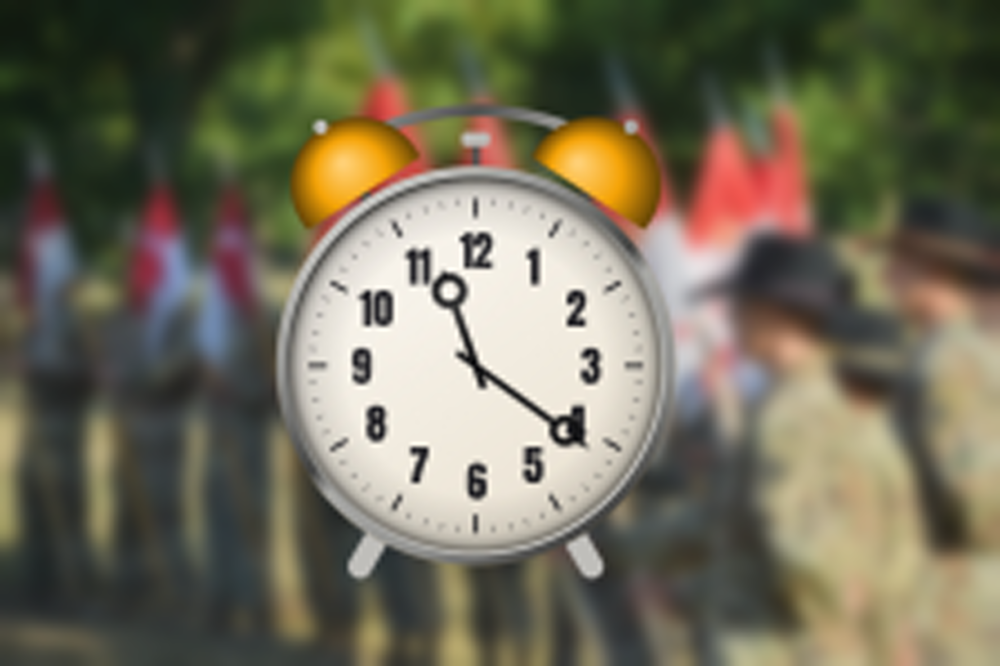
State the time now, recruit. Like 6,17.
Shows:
11,21
